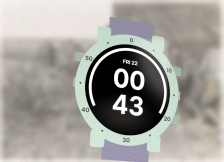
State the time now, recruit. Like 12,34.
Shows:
0,43
